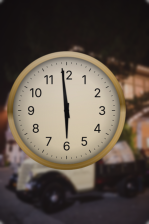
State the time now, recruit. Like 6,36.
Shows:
5,59
